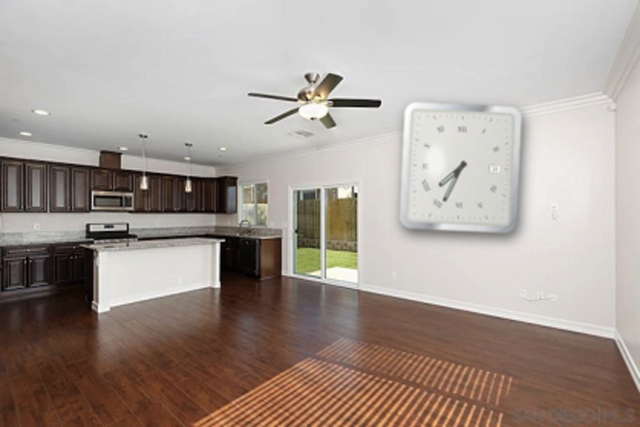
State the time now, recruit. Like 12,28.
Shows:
7,34
